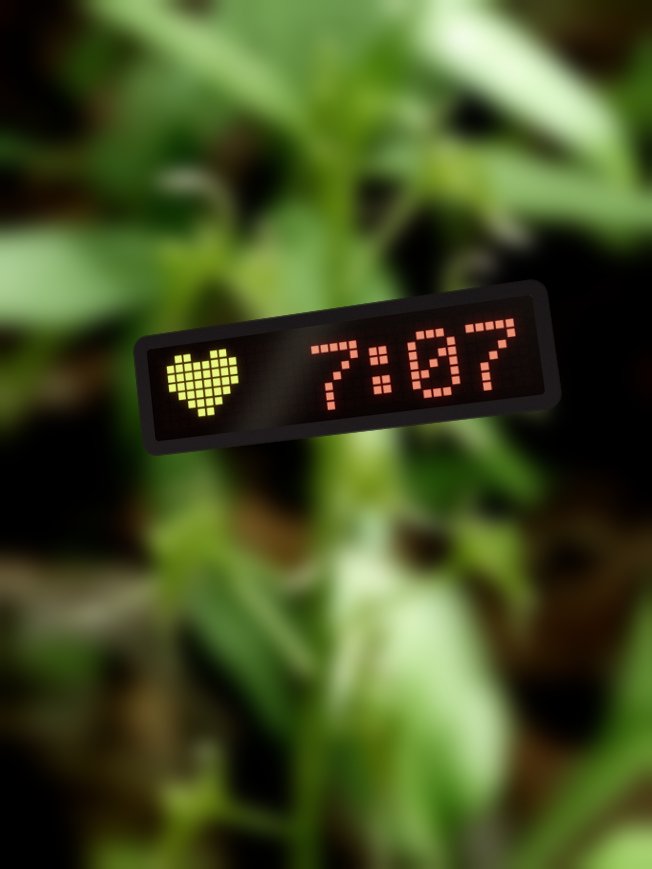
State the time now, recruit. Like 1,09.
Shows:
7,07
